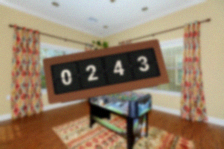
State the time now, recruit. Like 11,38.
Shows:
2,43
